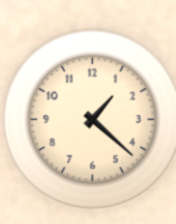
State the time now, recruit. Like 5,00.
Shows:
1,22
